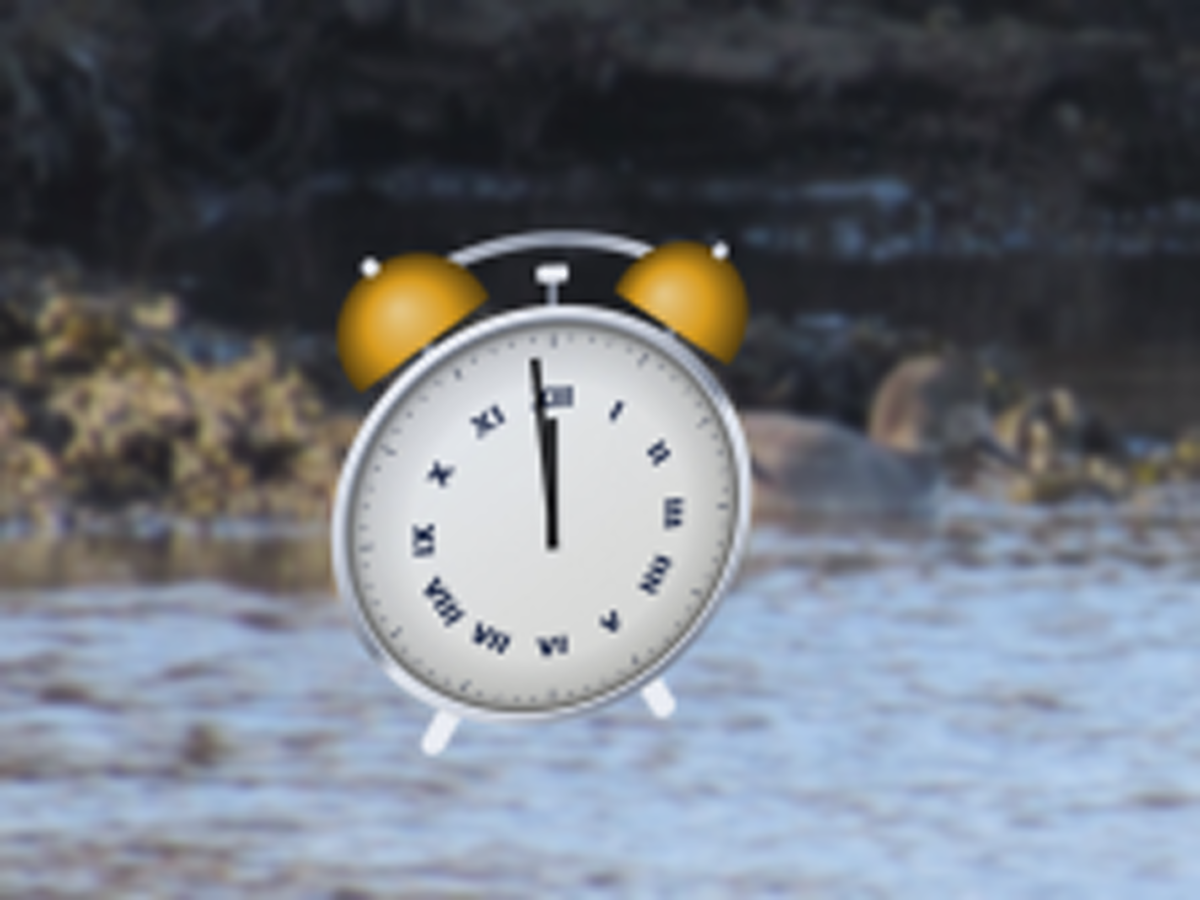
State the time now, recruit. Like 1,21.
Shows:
11,59
